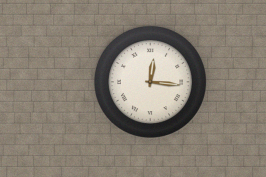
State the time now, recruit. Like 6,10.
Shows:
12,16
